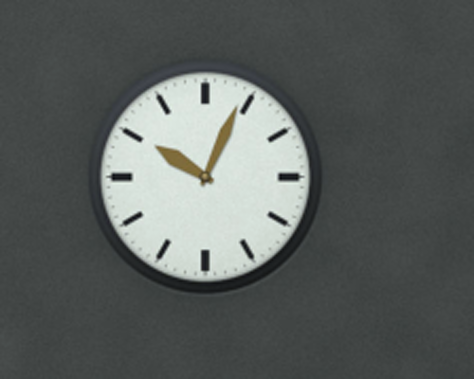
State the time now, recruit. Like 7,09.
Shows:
10,04
